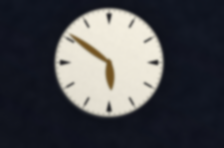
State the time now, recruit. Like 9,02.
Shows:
5,51
